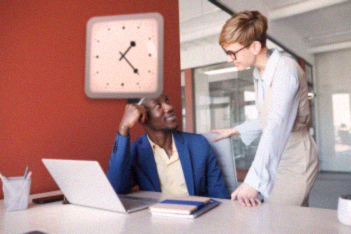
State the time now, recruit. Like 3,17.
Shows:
1,23
